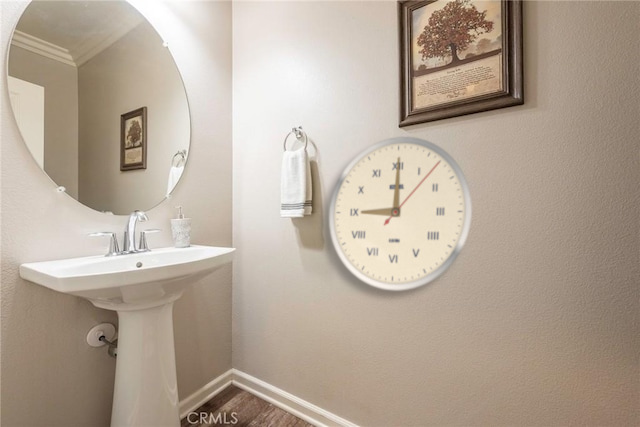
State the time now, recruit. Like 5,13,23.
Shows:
9,00,07
